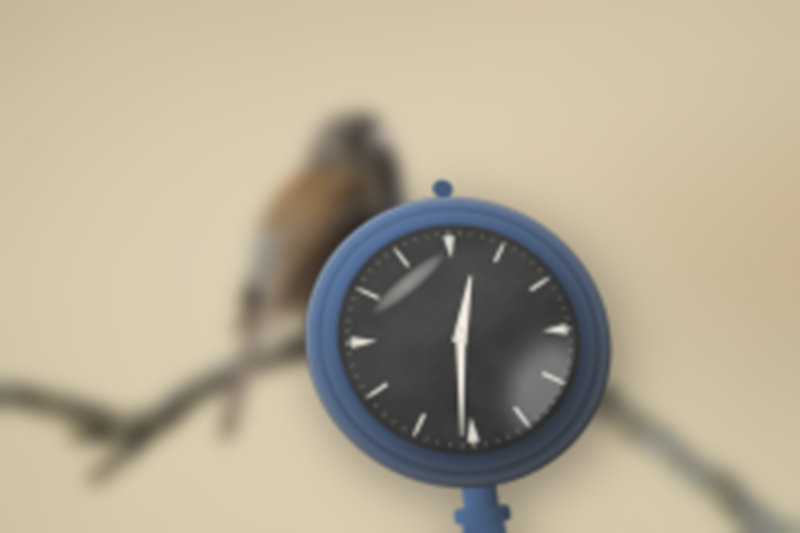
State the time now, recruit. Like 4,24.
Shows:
12,31
